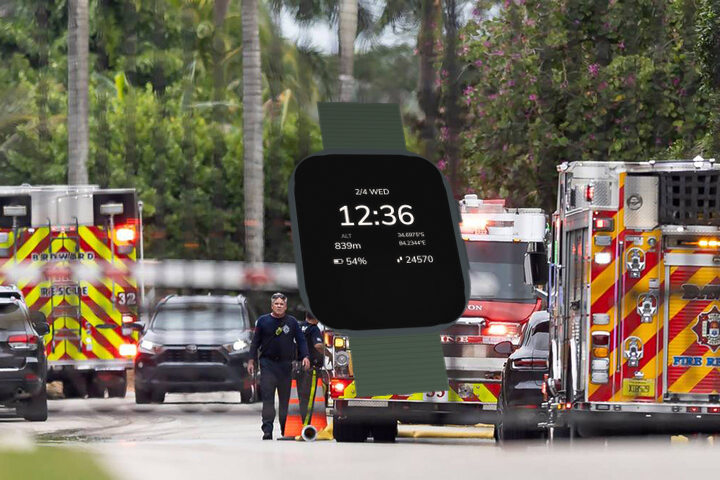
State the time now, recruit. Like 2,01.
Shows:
12,36
